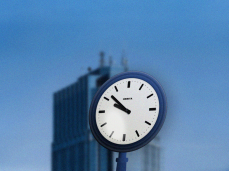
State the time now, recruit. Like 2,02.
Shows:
9,52
